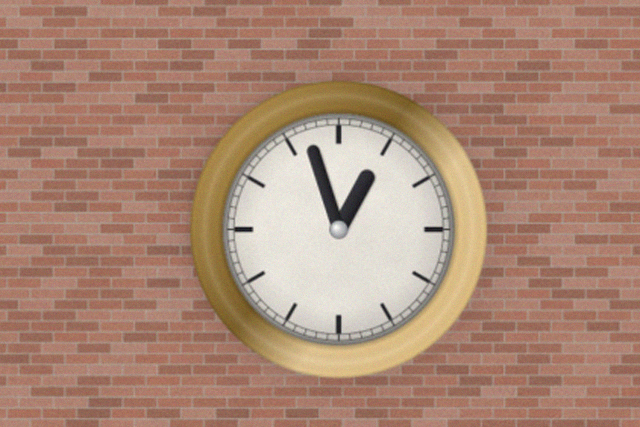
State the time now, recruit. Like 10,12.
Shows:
12,57
